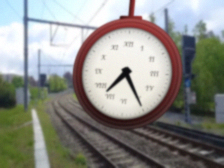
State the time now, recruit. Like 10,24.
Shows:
7,25
